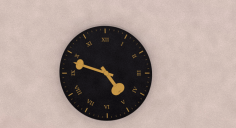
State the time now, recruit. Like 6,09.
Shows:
4,48
